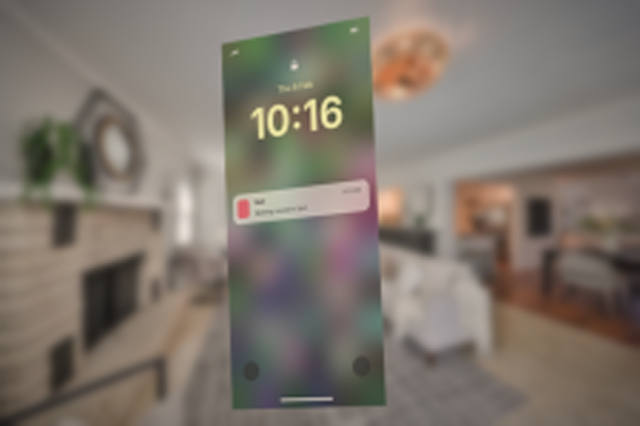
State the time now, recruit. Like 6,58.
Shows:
10,16
